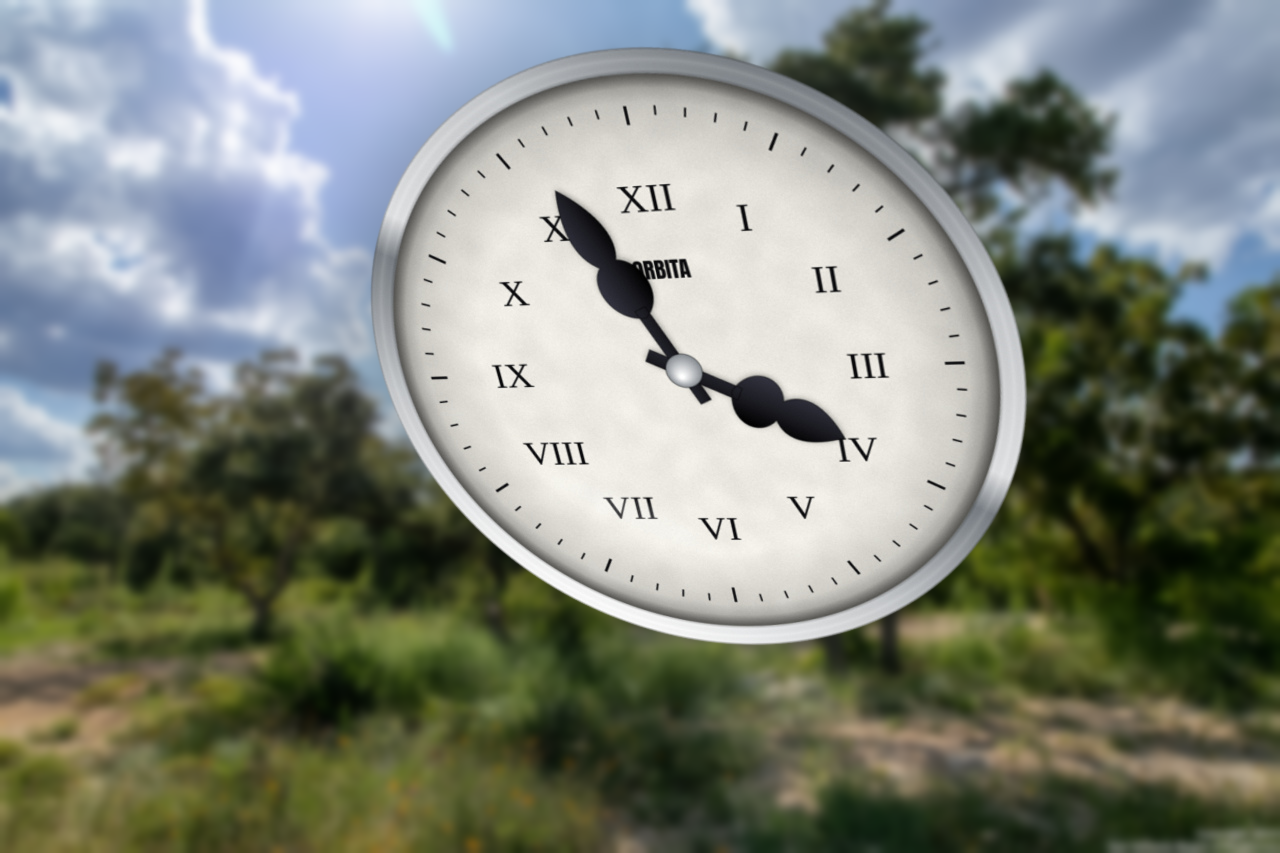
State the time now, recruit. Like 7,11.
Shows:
3,56
